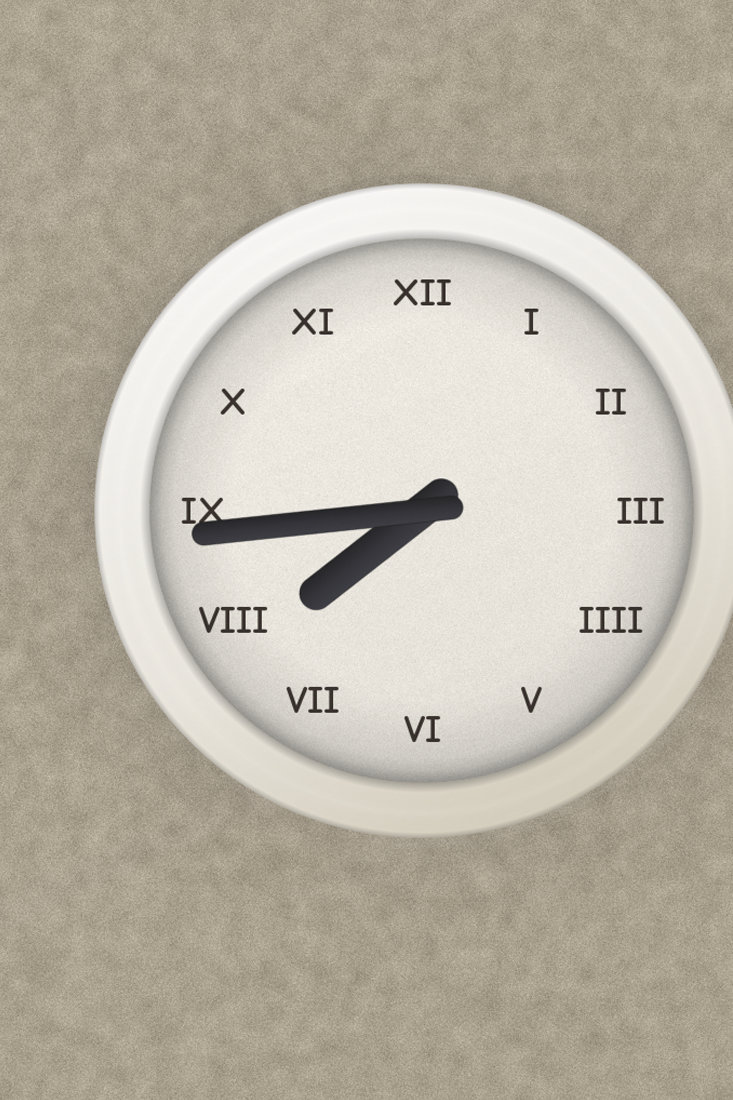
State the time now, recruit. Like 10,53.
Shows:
7,44
